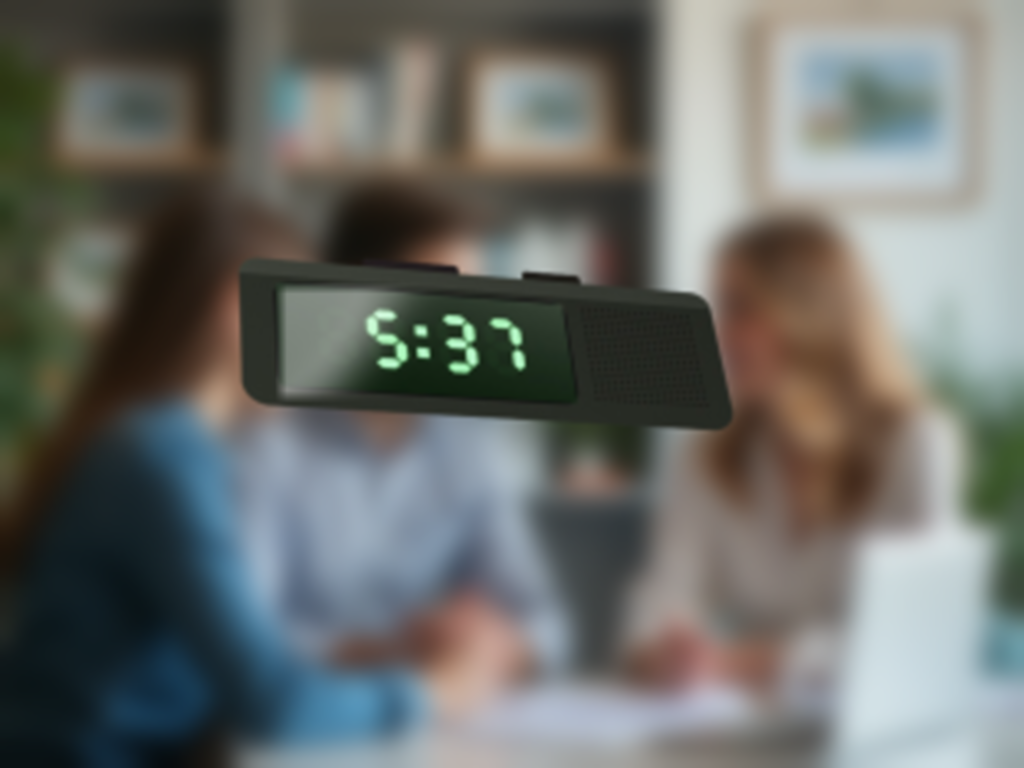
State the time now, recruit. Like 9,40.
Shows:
5,37
